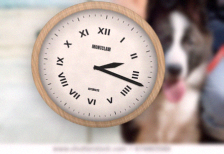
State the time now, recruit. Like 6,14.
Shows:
2,17
